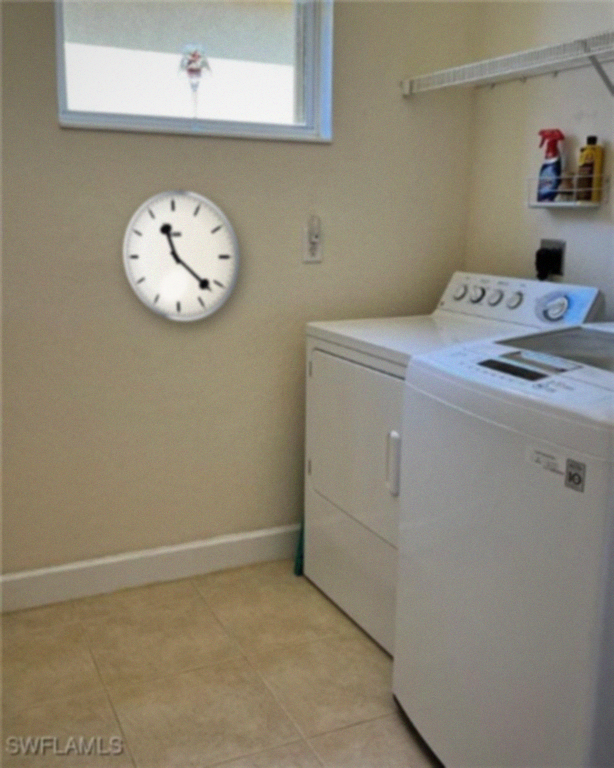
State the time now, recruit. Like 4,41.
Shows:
11,22
